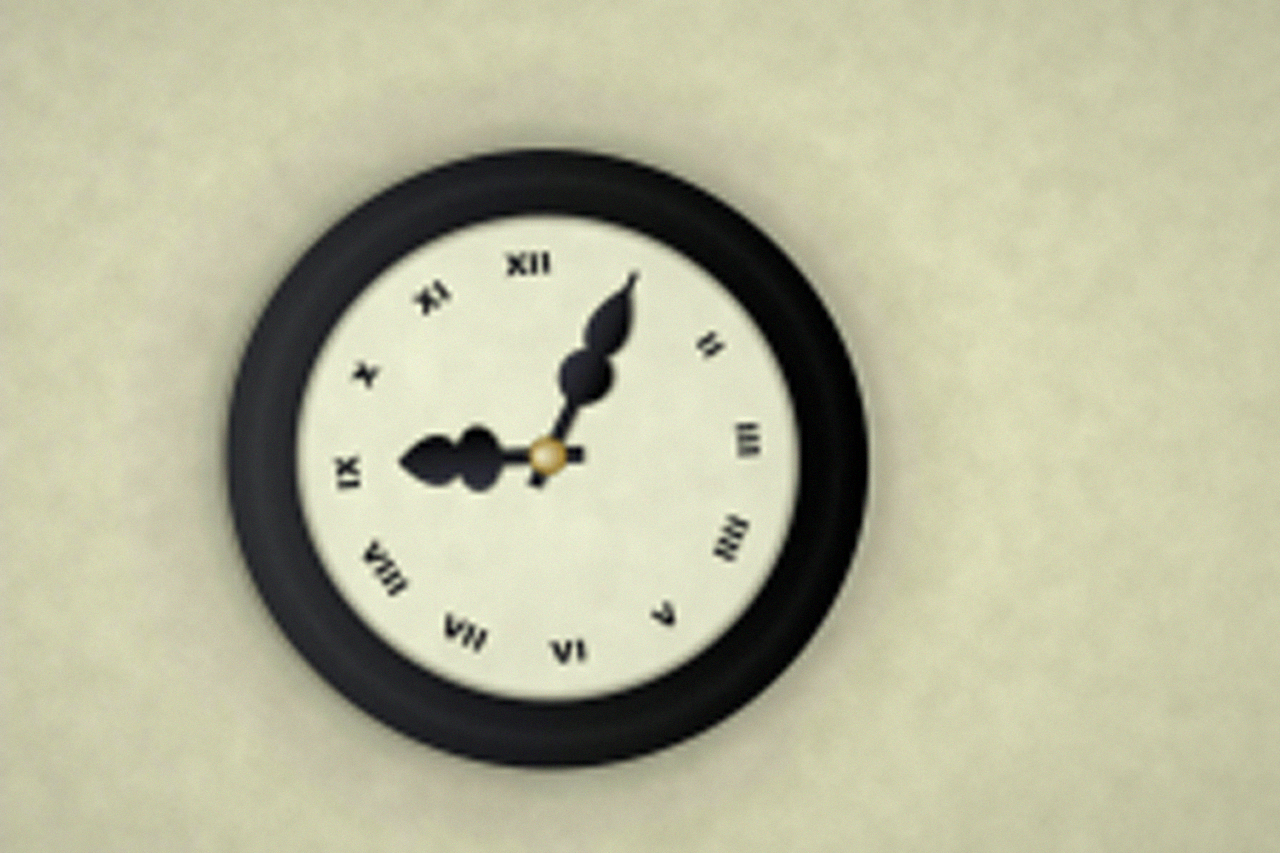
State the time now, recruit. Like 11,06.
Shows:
9,05
